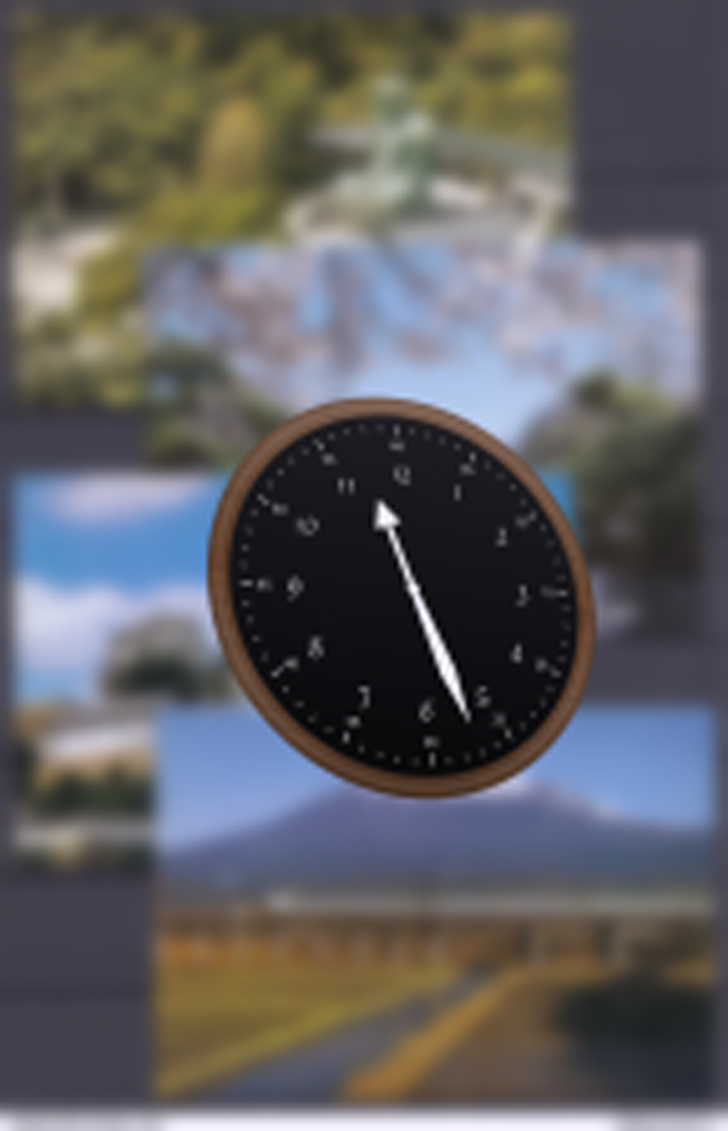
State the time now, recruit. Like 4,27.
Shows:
11,27
